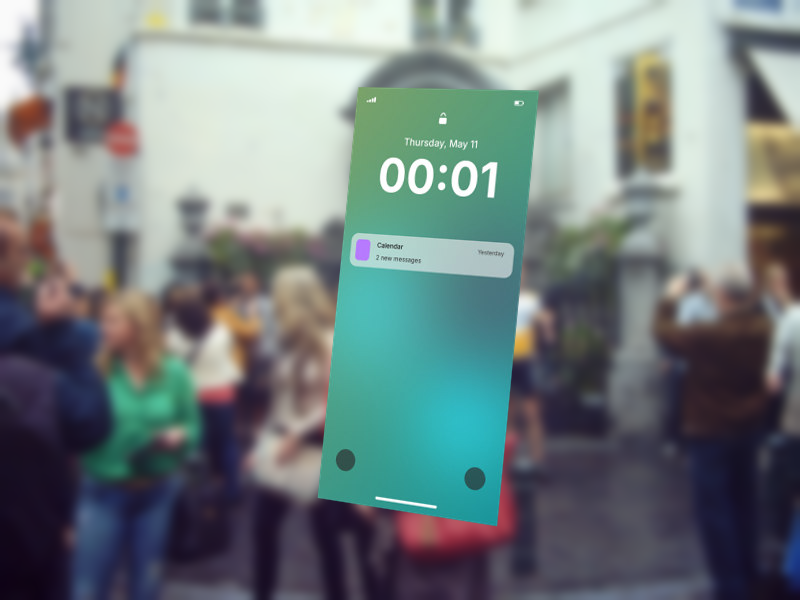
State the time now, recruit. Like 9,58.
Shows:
0,01
